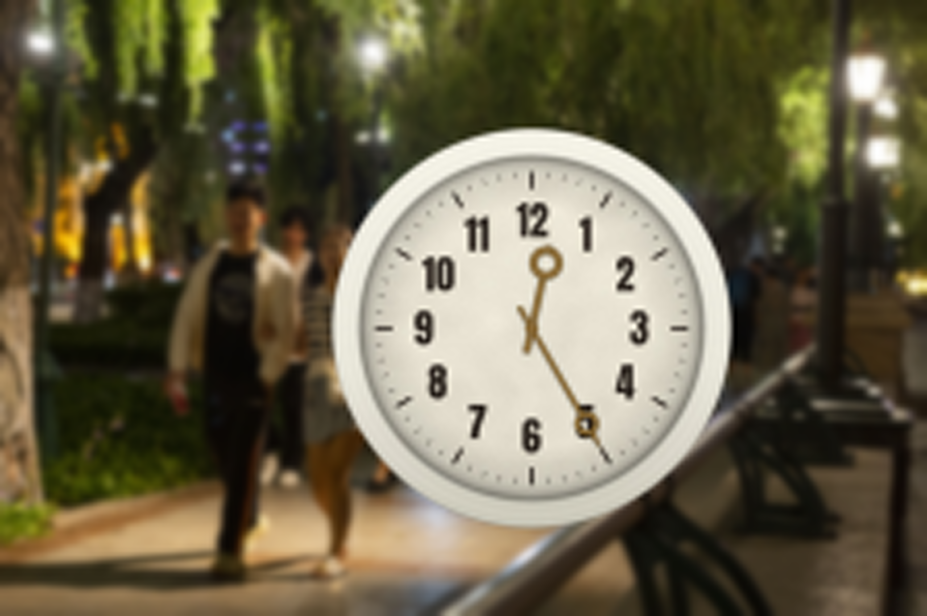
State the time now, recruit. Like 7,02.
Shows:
12,25
